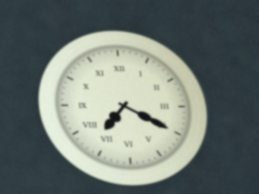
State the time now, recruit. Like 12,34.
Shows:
7,20
